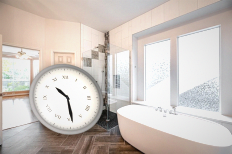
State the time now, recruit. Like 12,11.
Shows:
10,29
